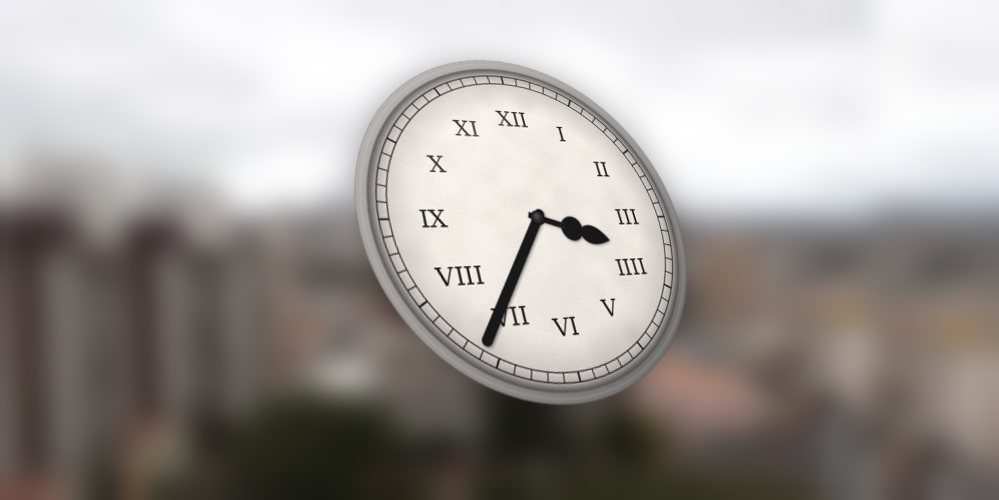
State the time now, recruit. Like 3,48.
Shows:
3,36
